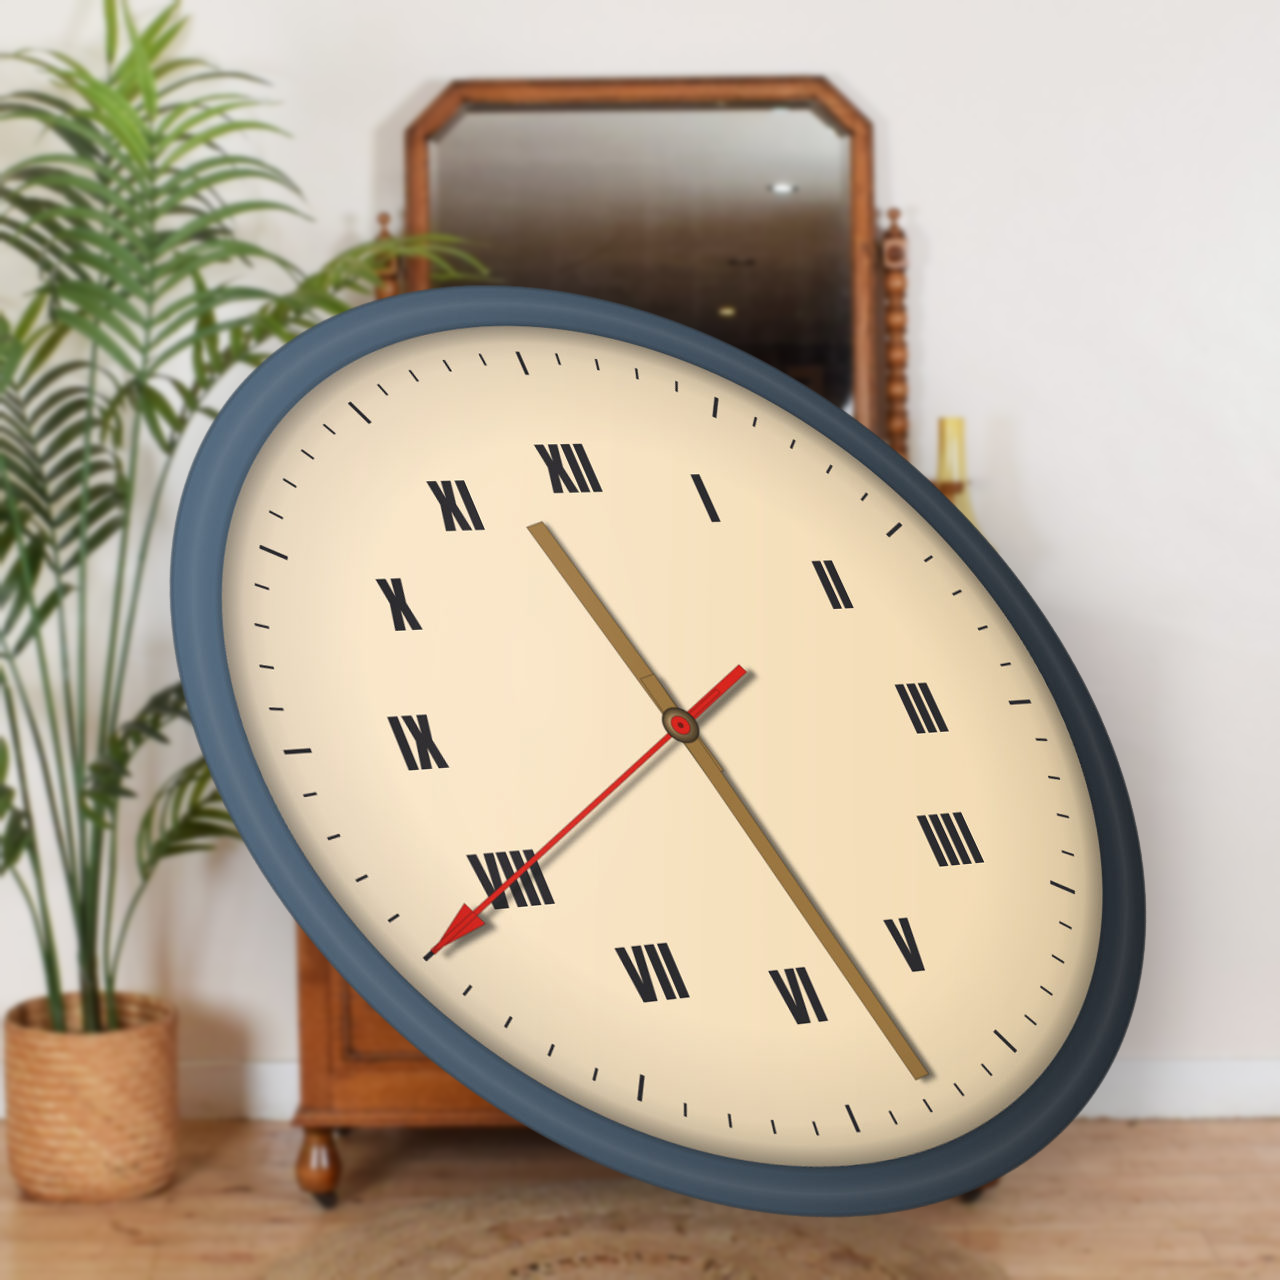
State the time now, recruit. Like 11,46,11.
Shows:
11,27,40
